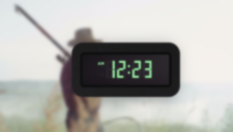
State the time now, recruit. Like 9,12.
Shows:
12,23
